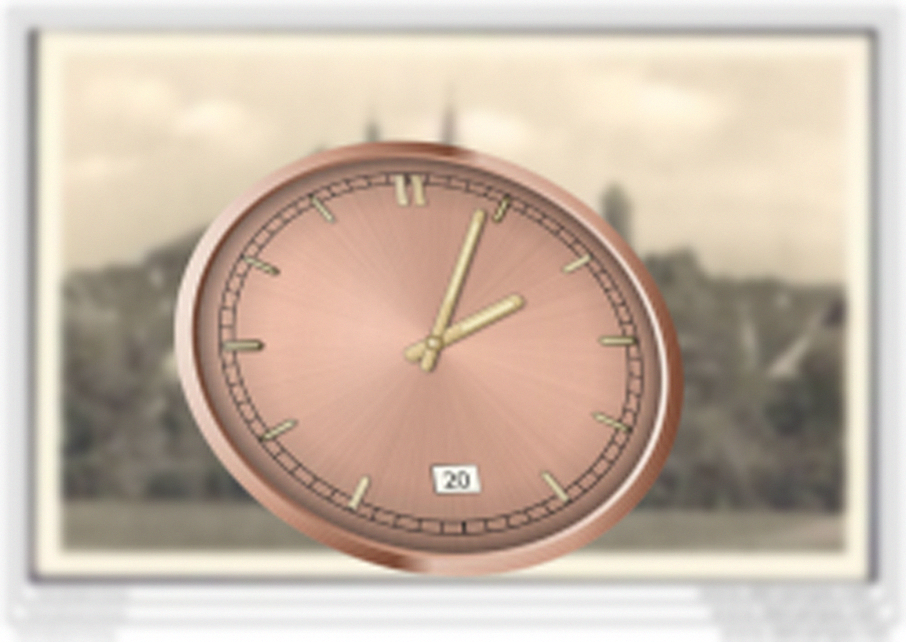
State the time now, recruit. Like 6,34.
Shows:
2,04
